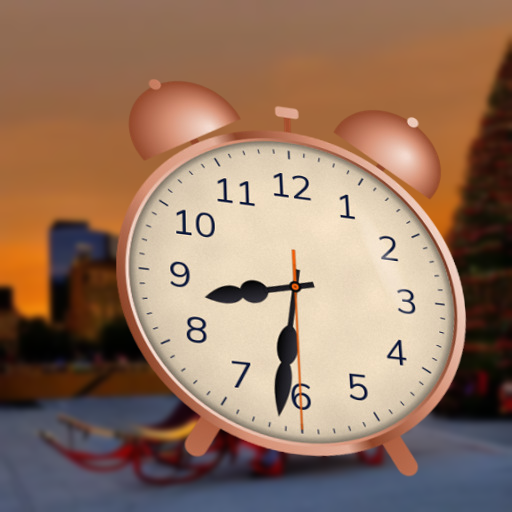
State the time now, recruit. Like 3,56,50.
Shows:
8,31,30
